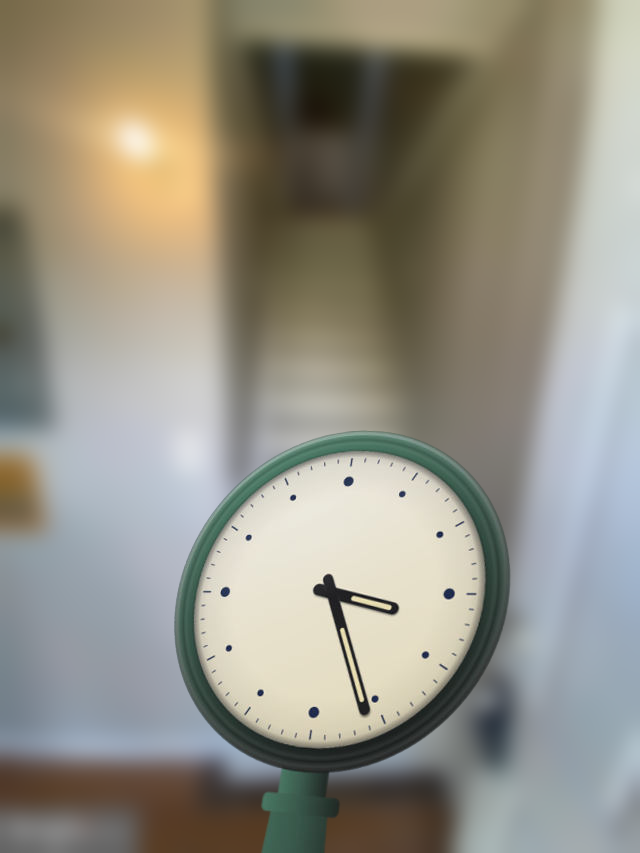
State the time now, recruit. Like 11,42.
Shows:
3,26
